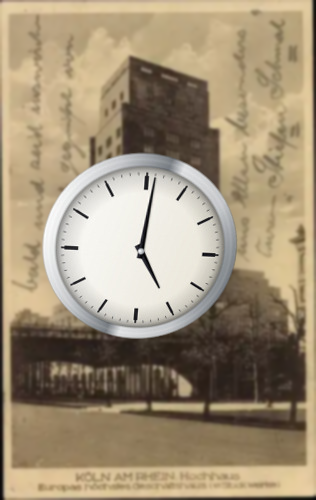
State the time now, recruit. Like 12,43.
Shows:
5,01
